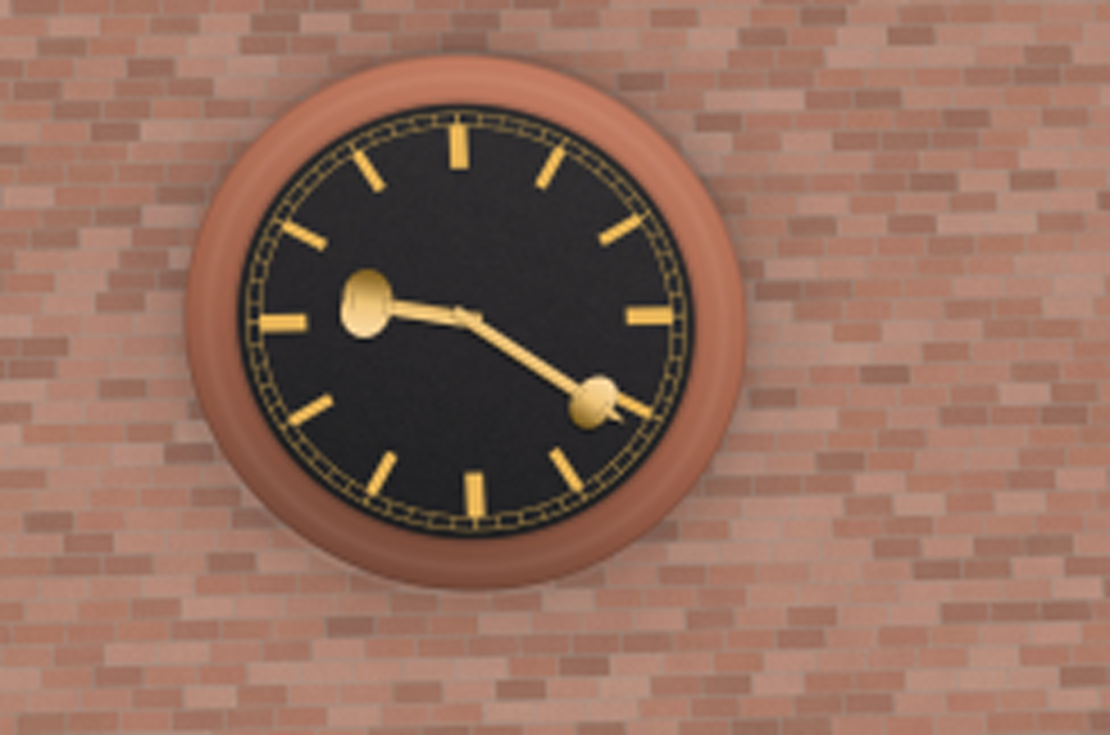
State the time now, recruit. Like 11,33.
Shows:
9,21
